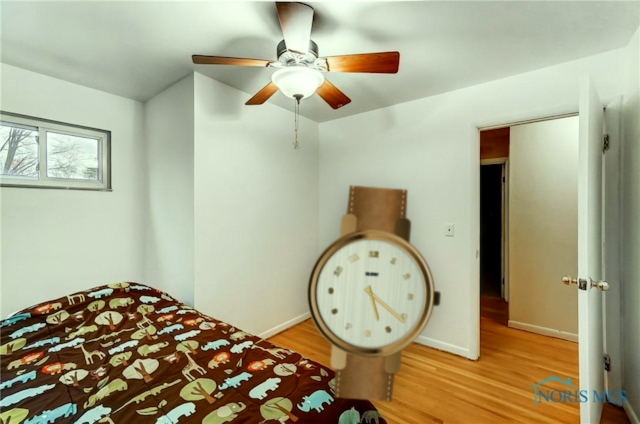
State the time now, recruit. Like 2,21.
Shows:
5,21
